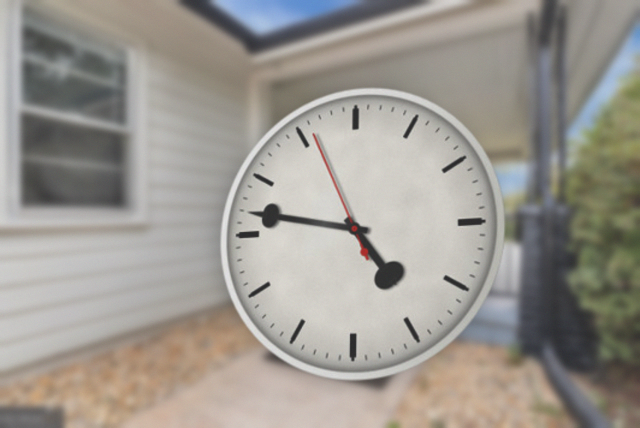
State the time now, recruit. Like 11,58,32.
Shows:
4,46,56
